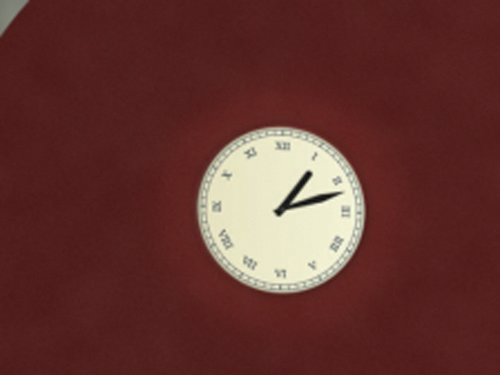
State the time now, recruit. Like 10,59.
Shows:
1,12
